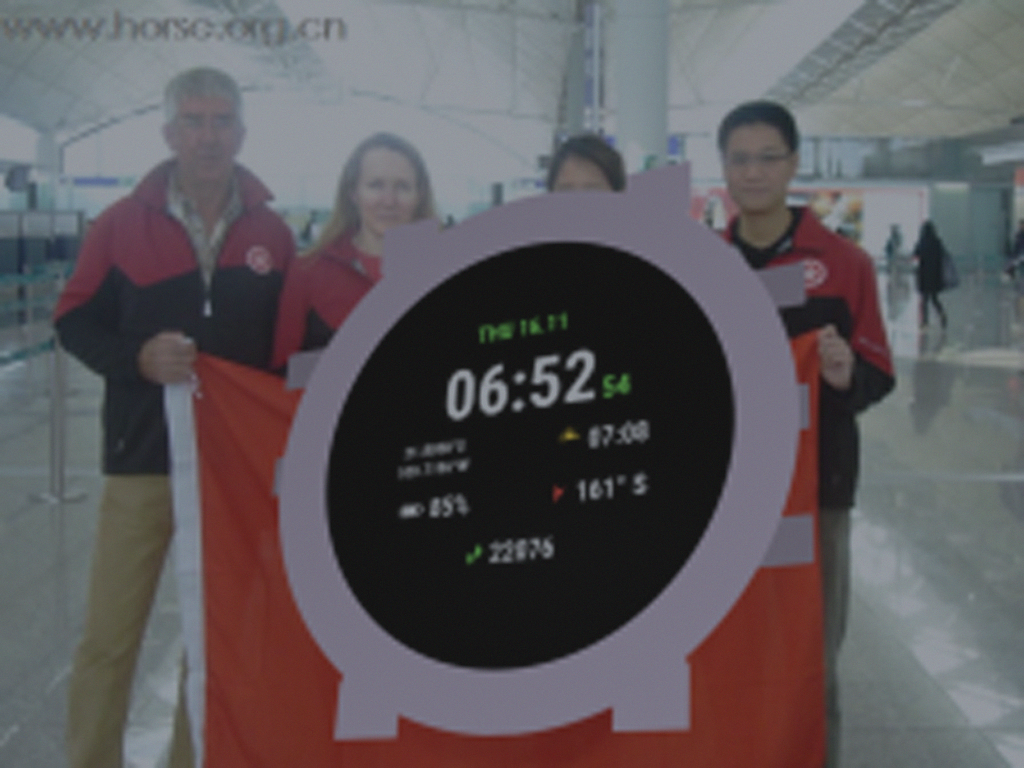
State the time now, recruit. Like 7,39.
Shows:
6,52
